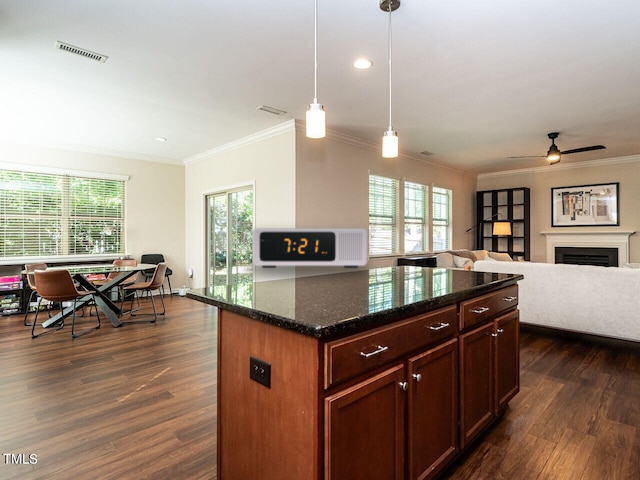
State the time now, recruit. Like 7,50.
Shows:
7,21
